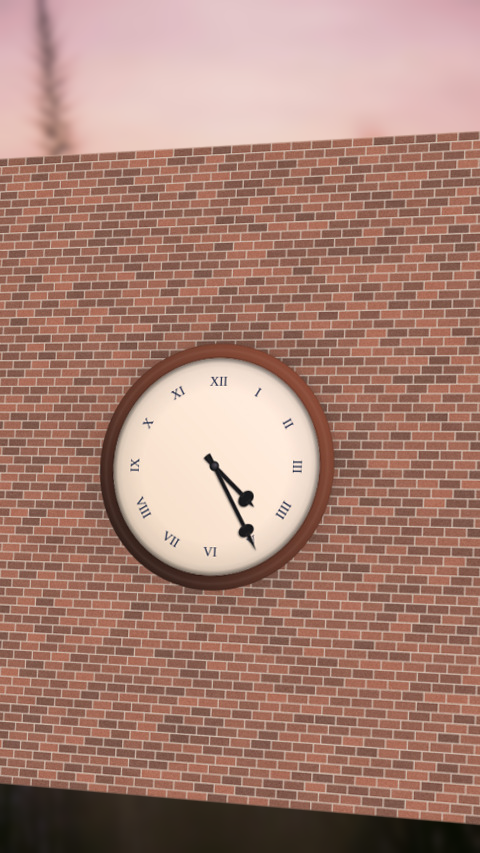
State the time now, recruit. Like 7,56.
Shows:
4,25
